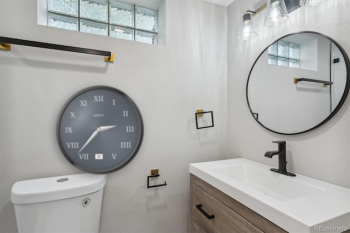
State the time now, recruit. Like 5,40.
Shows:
2,37
